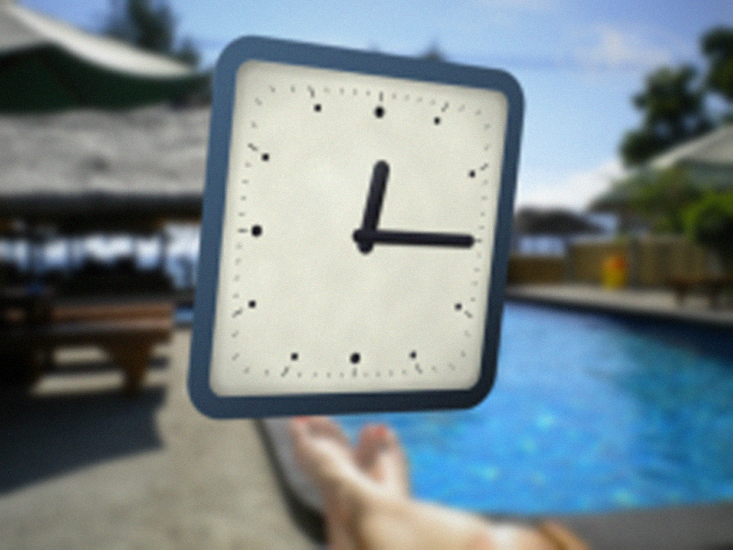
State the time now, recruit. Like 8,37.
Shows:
12,15
